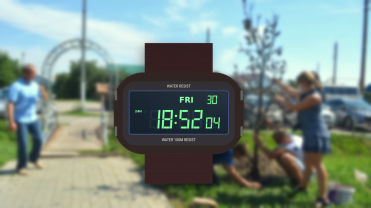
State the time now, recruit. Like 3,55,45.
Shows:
18,52,04
